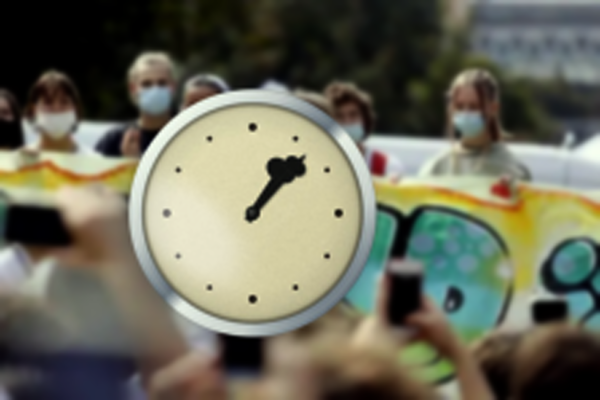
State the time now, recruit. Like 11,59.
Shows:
1,07
